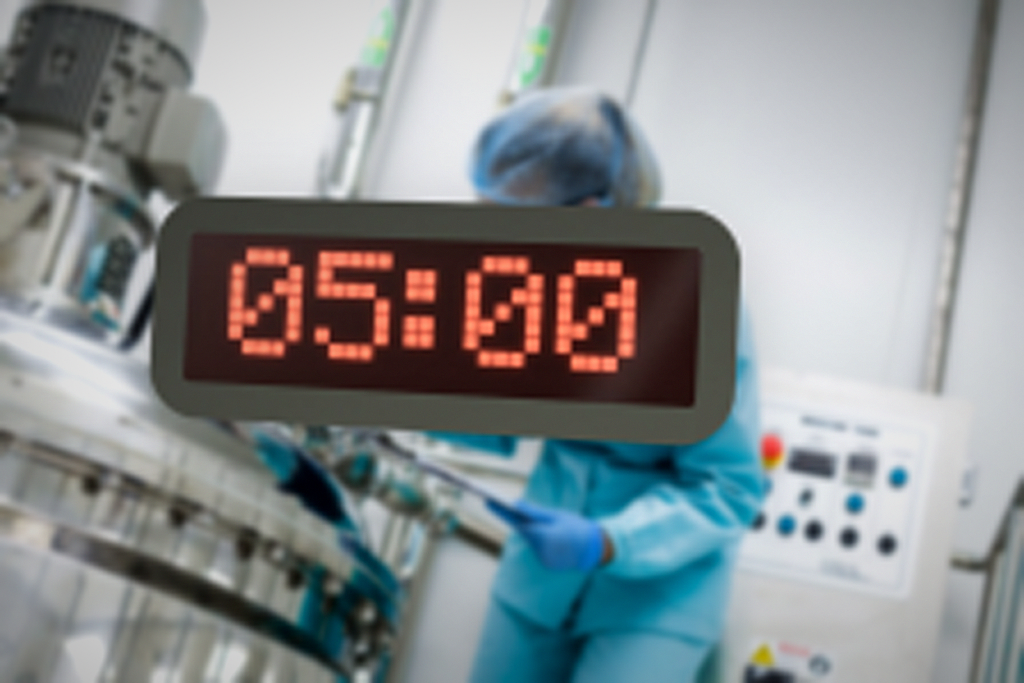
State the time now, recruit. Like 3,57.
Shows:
5,00
